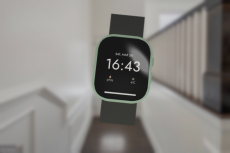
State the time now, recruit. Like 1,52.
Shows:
16,43
